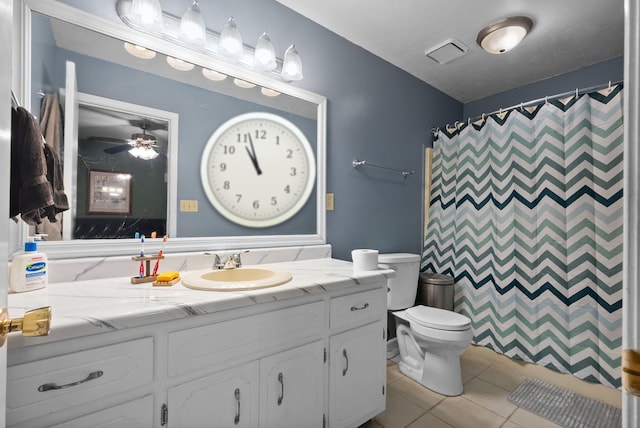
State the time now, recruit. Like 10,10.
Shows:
10,57
